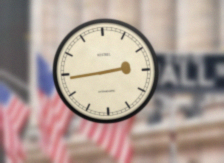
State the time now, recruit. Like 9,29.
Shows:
2,44
